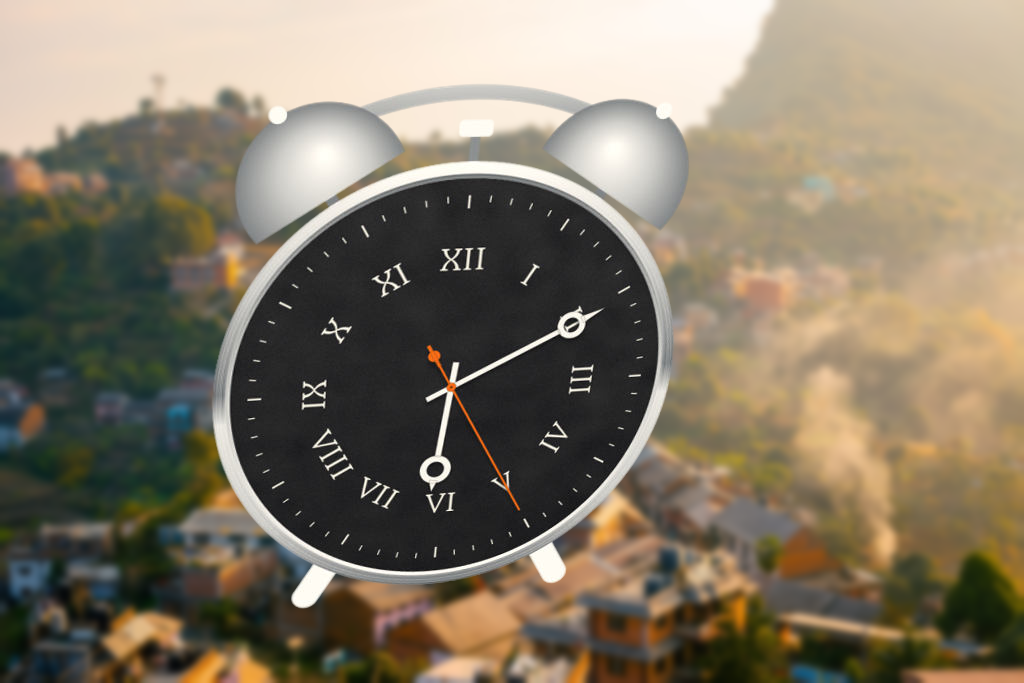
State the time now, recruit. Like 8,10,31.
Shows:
6,10,25
